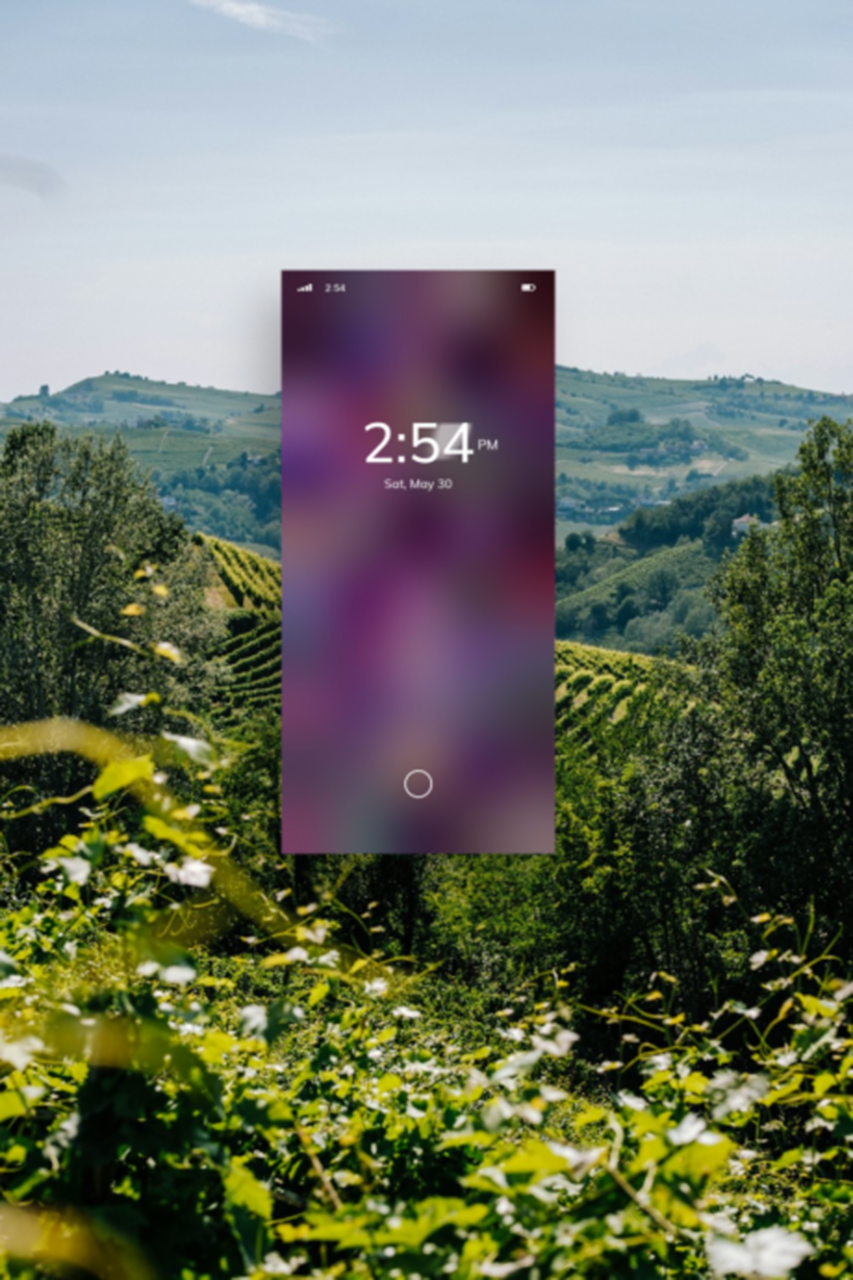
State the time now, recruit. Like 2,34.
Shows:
2,54
